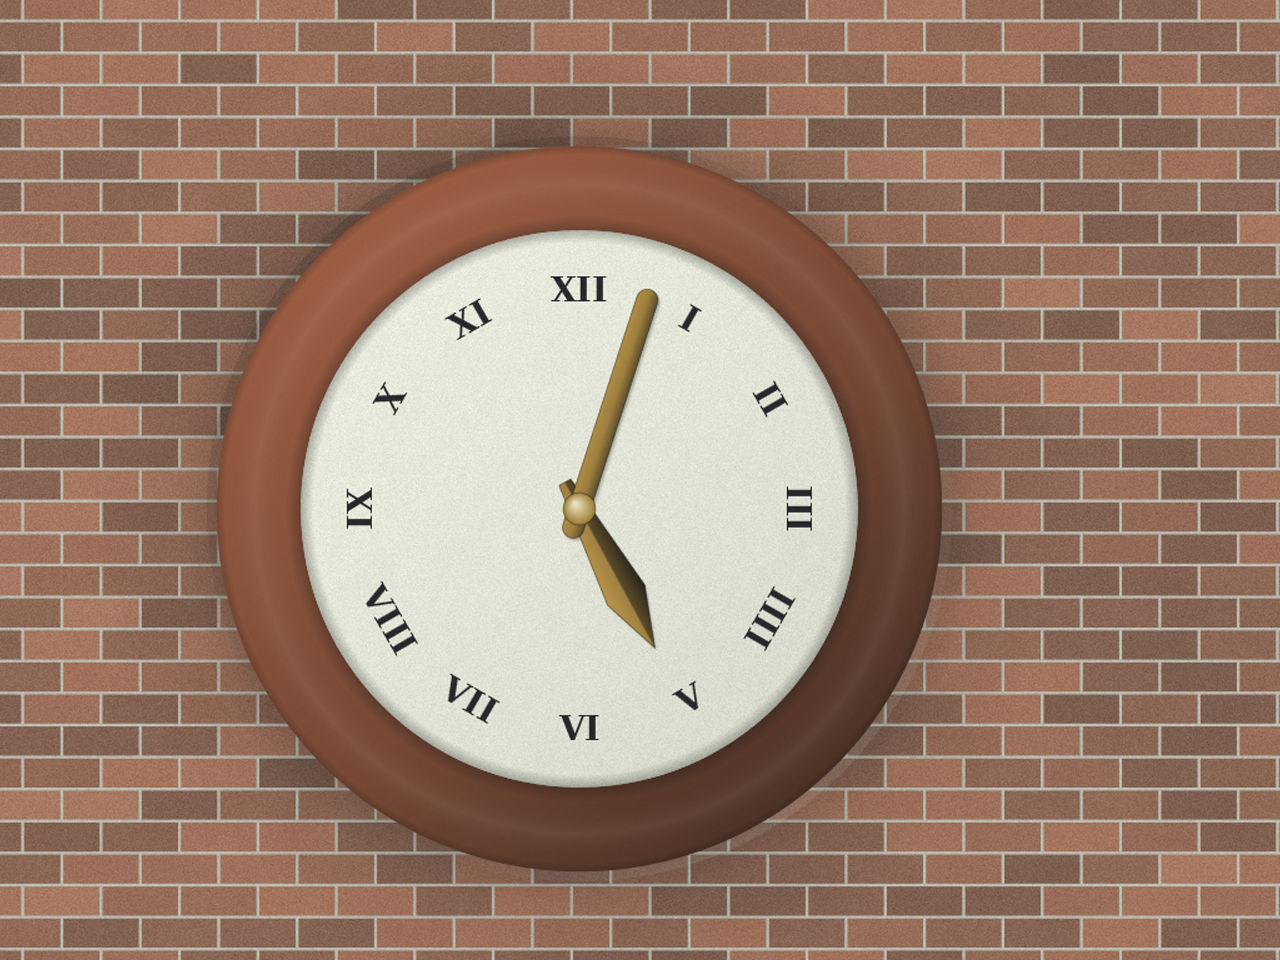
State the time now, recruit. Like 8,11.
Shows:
5,03
